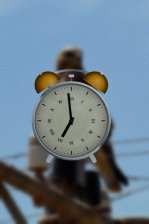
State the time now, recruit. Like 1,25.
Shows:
6,59
